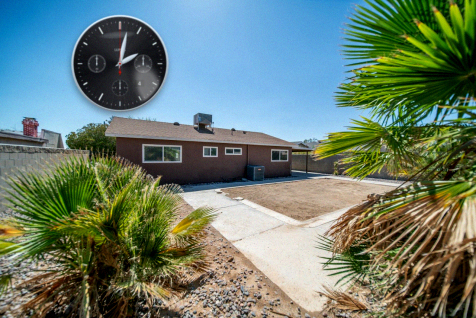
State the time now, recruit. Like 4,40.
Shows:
2,02
